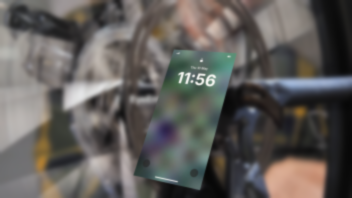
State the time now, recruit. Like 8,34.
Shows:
11,56
